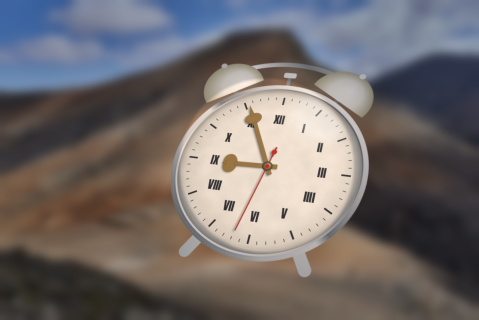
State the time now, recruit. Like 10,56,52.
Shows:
8,55,32
